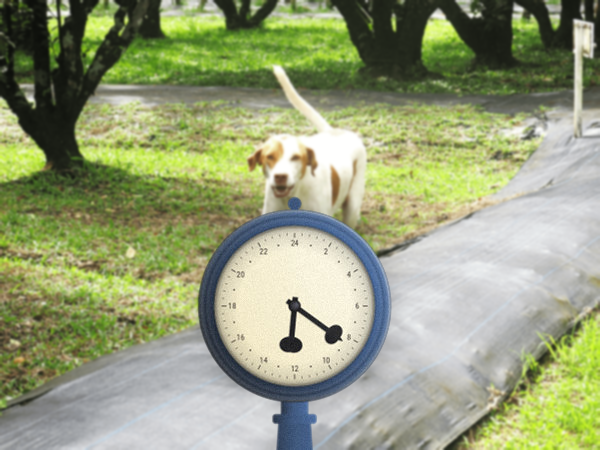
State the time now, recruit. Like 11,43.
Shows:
12,21
